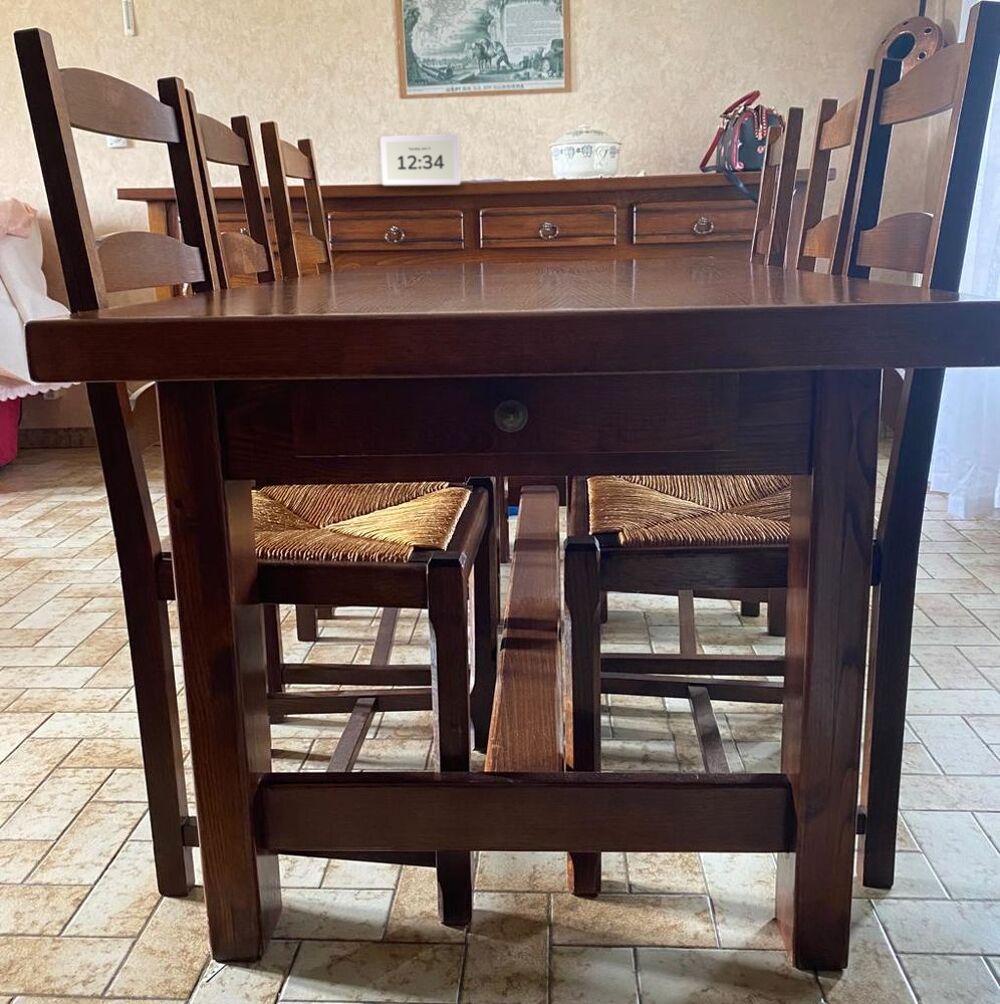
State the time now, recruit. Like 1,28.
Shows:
12,34
